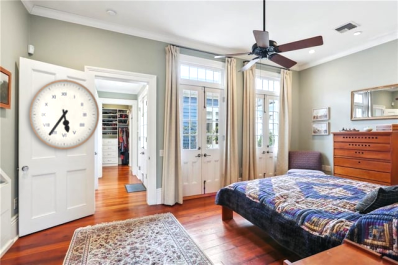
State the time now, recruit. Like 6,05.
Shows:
5,36
